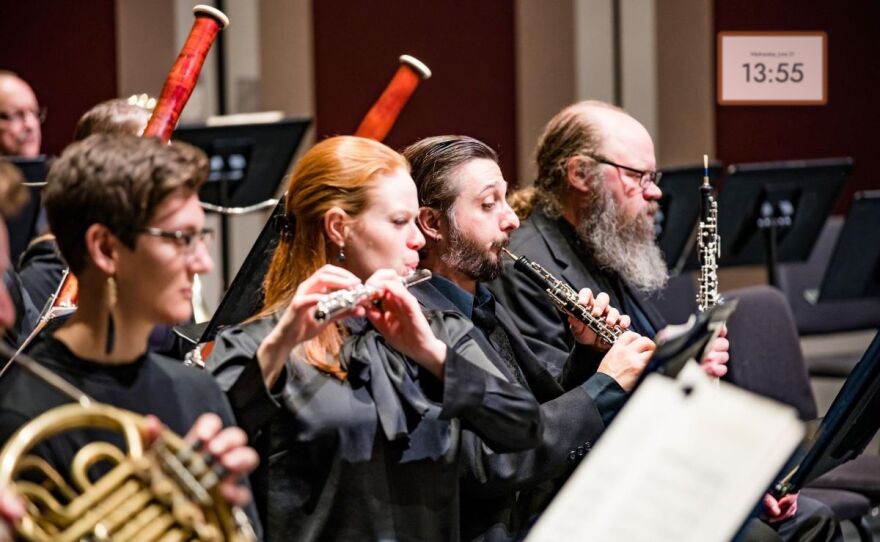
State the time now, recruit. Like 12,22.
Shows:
13,55
